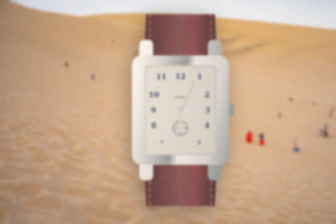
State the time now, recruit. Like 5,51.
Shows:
6,04
